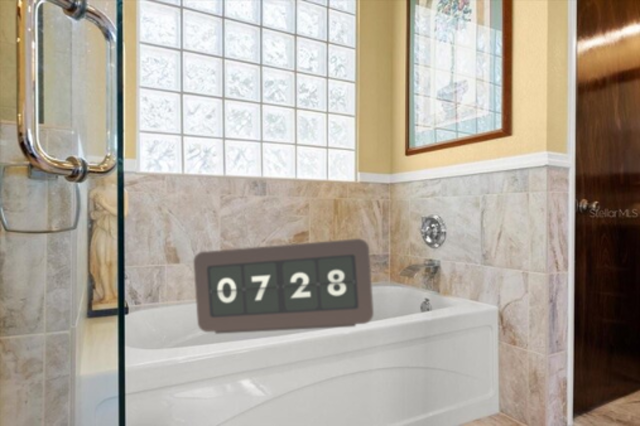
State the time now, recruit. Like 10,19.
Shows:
7,28
